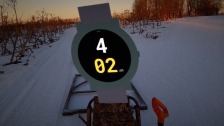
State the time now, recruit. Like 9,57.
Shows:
4,02
